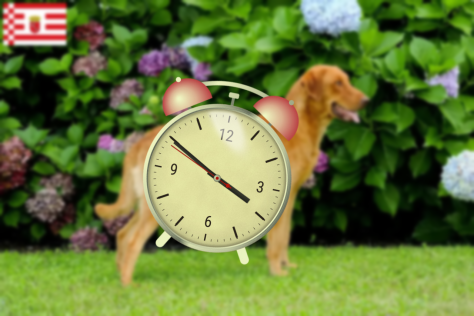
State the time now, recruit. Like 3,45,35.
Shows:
3,49,49
